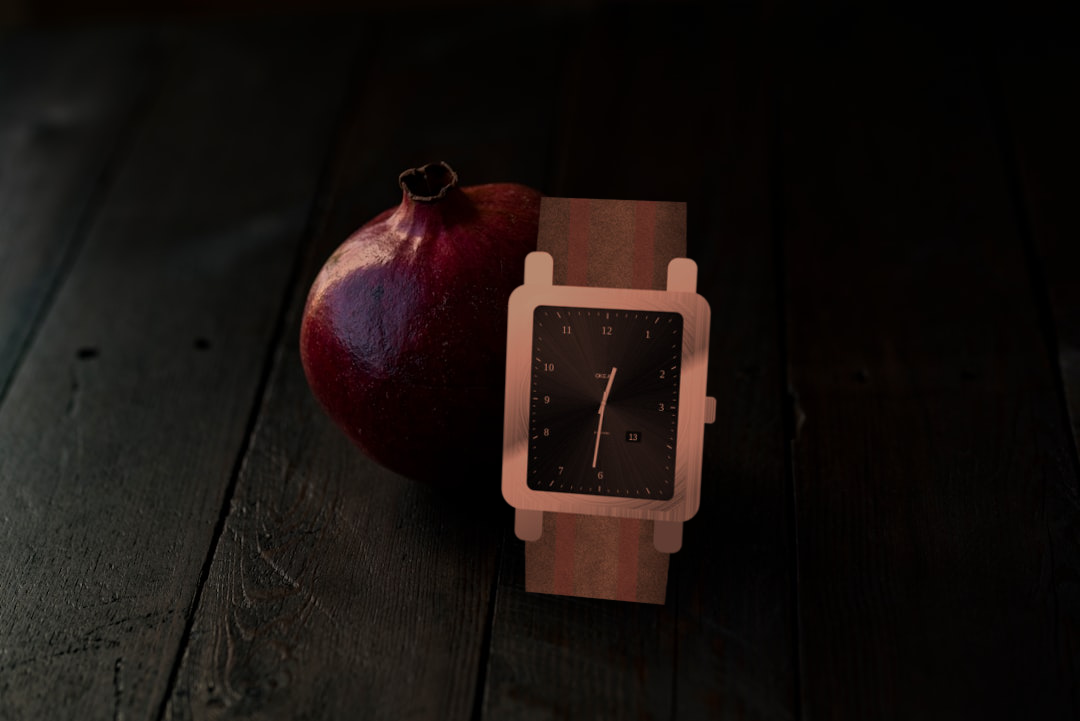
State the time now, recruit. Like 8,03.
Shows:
12,31
